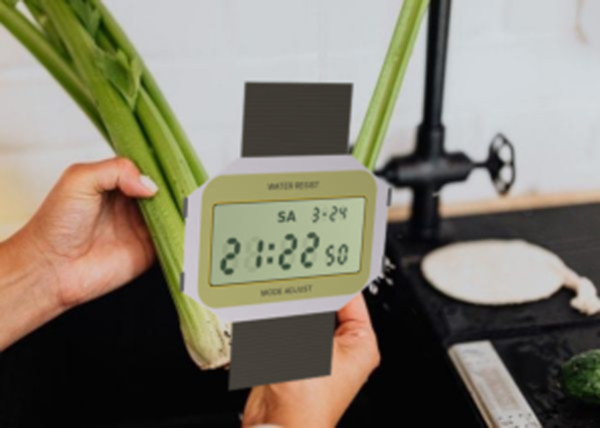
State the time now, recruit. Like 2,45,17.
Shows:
21,22,50
